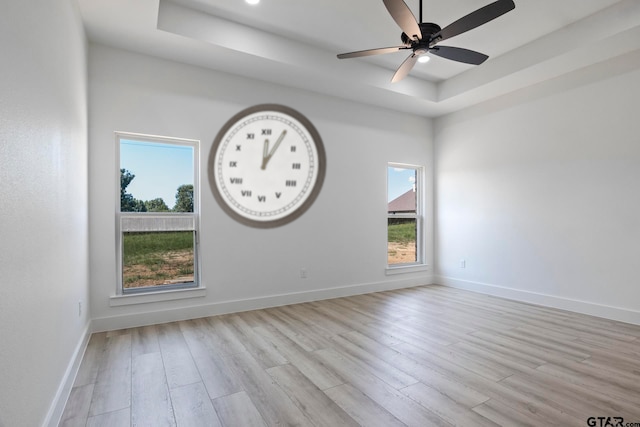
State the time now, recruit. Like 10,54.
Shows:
12,05
